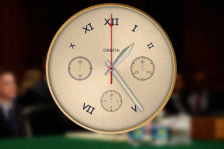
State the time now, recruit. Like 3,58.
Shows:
1,24
